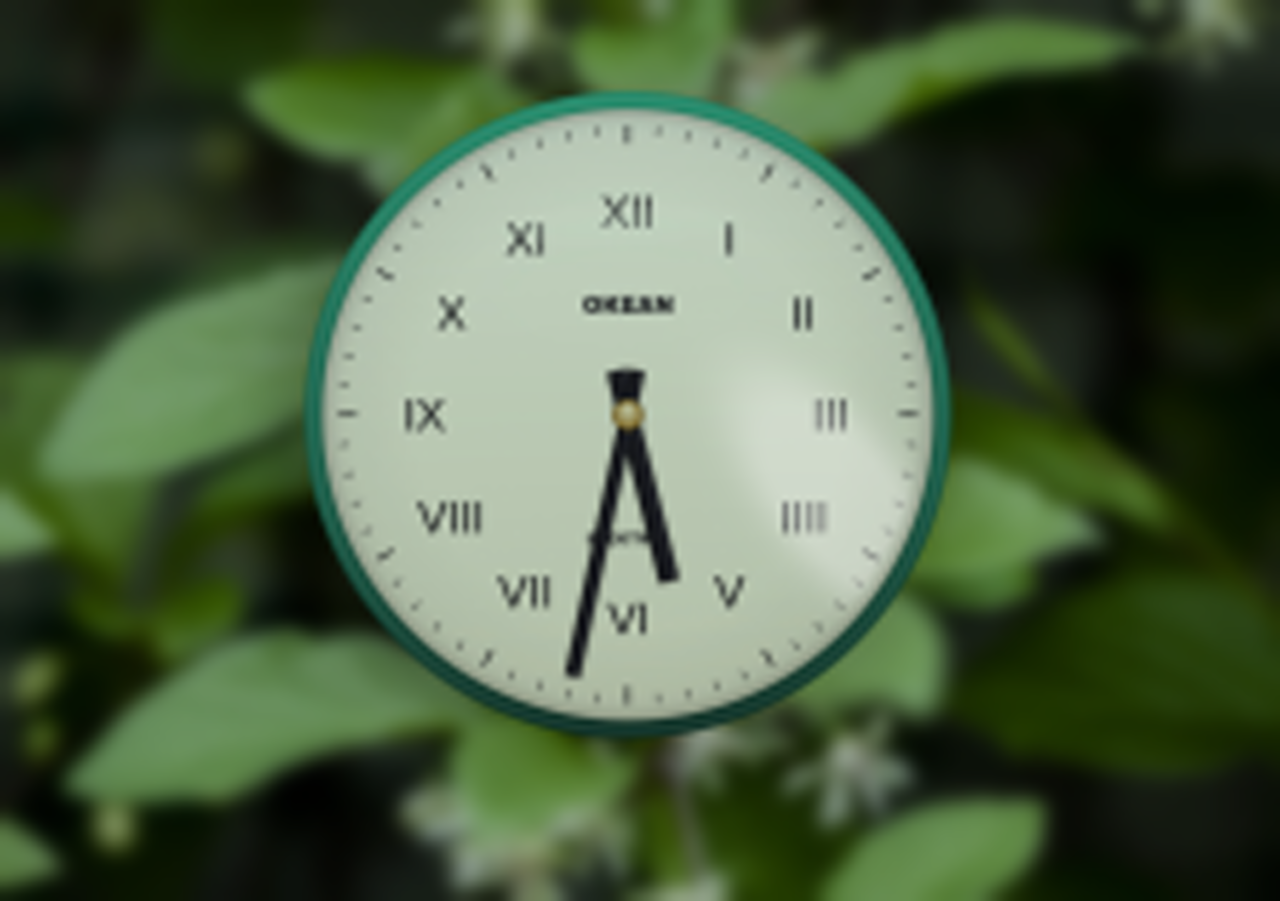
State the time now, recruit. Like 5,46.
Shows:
5,32
